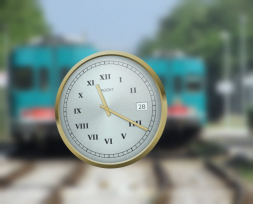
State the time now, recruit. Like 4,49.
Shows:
11,20
